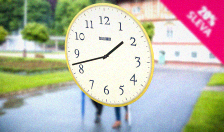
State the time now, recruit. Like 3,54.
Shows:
1,42
